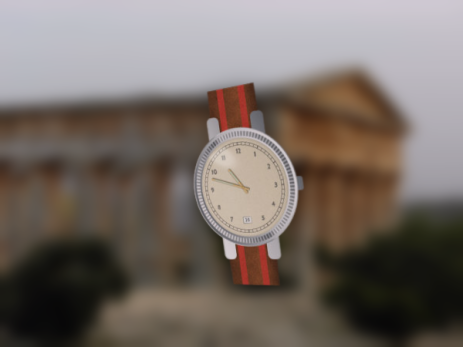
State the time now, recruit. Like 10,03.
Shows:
10,48
